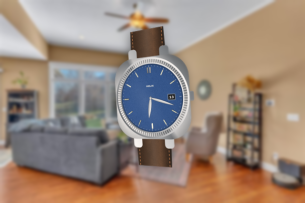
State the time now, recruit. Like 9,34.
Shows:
6,18
